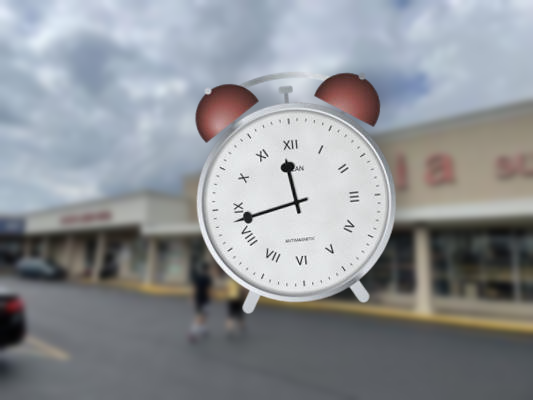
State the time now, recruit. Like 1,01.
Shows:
11,43
